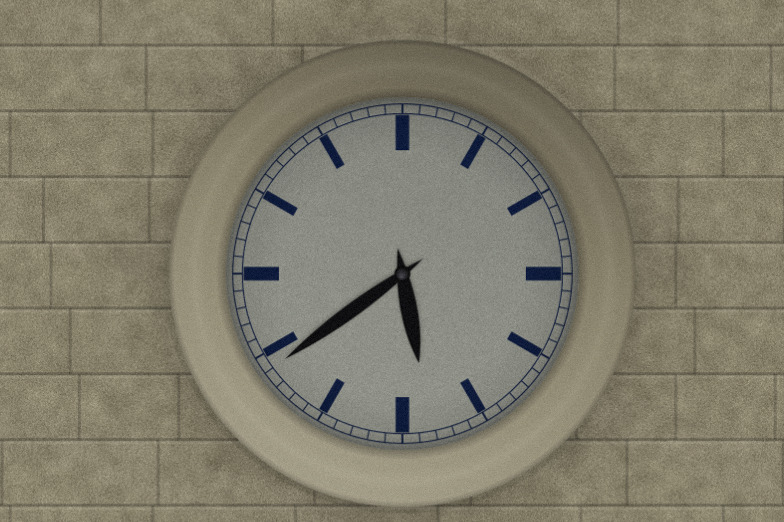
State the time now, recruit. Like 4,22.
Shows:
5,39
